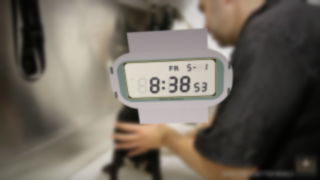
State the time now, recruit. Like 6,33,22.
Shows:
8,38,53
